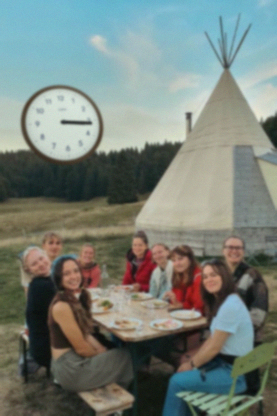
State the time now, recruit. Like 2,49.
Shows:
3,16
